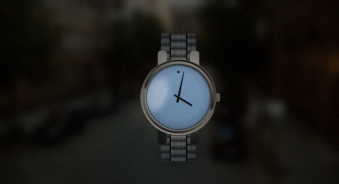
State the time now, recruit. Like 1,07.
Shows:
4,02
